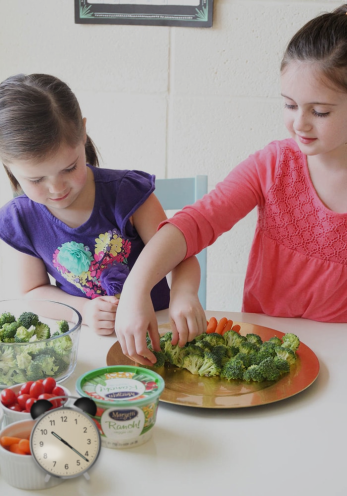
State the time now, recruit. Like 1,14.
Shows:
10,22
